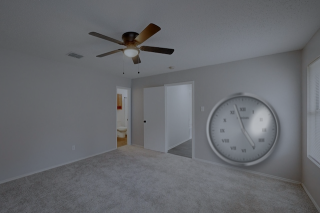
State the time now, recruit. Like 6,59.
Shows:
4,57
